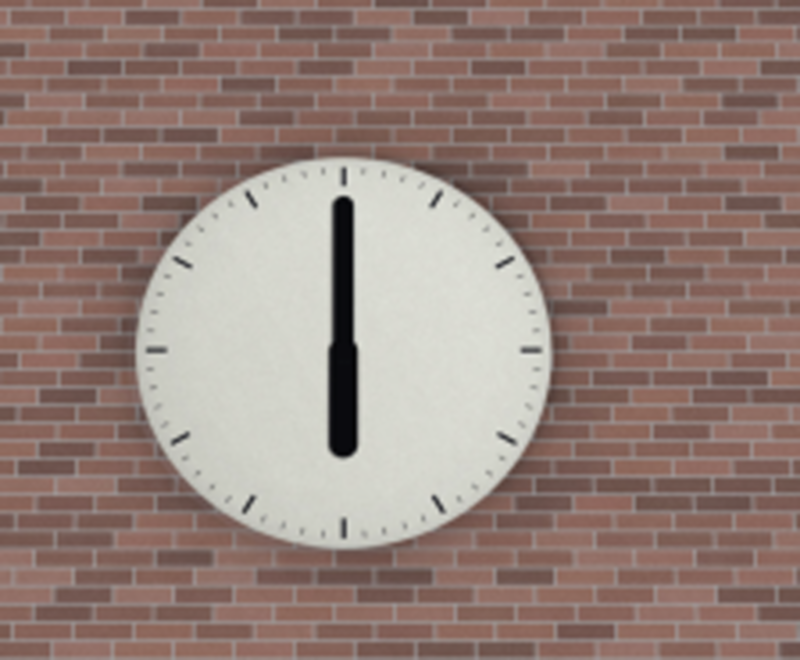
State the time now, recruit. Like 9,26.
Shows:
6,00
